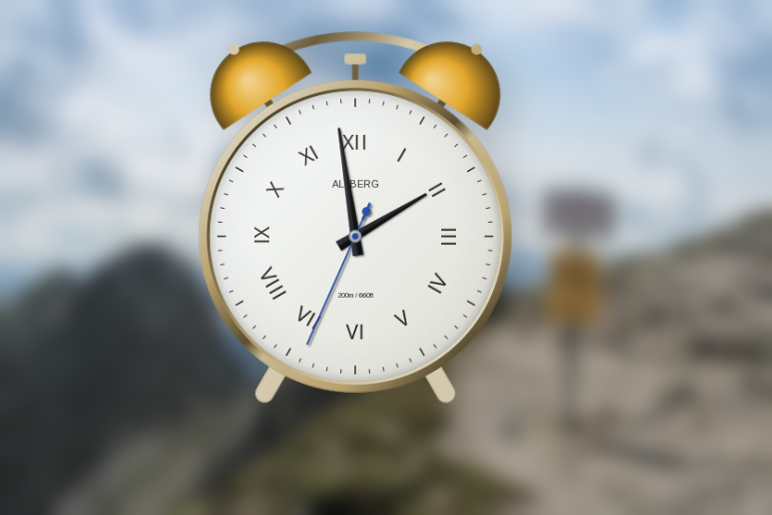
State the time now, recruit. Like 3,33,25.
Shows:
1,58,34
